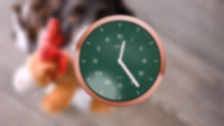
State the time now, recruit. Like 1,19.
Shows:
12,24
